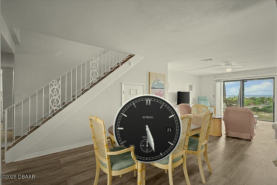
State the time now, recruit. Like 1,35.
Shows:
5,27
